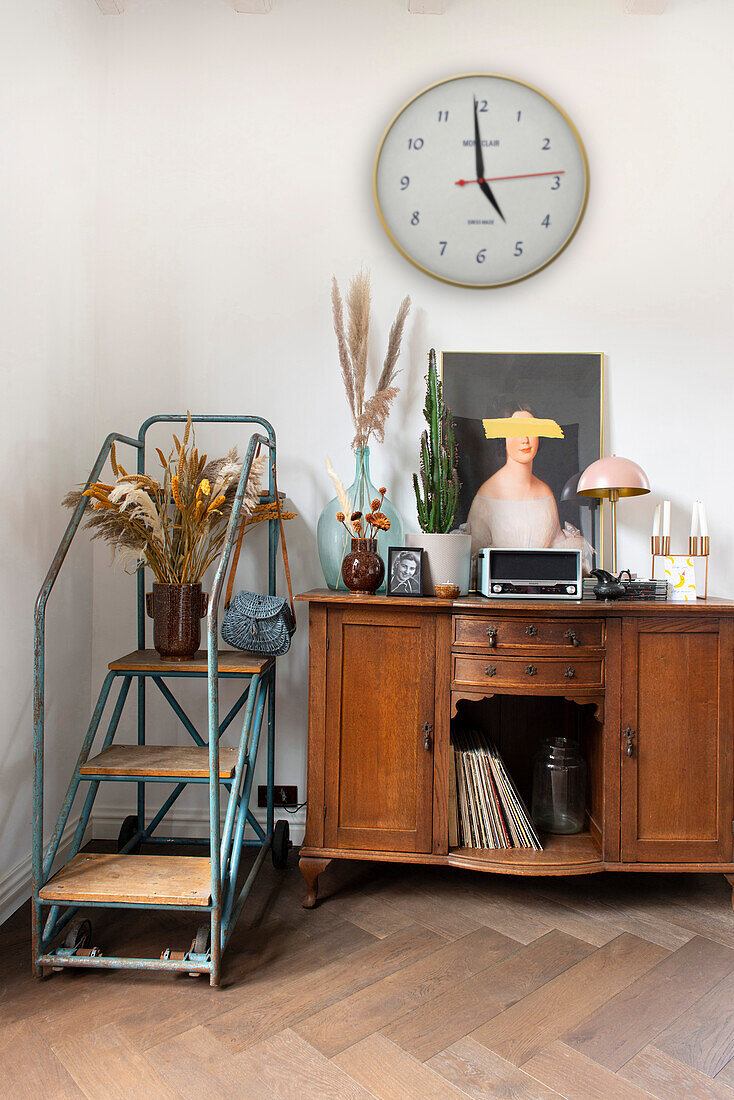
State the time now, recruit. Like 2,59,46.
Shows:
4,59,14
